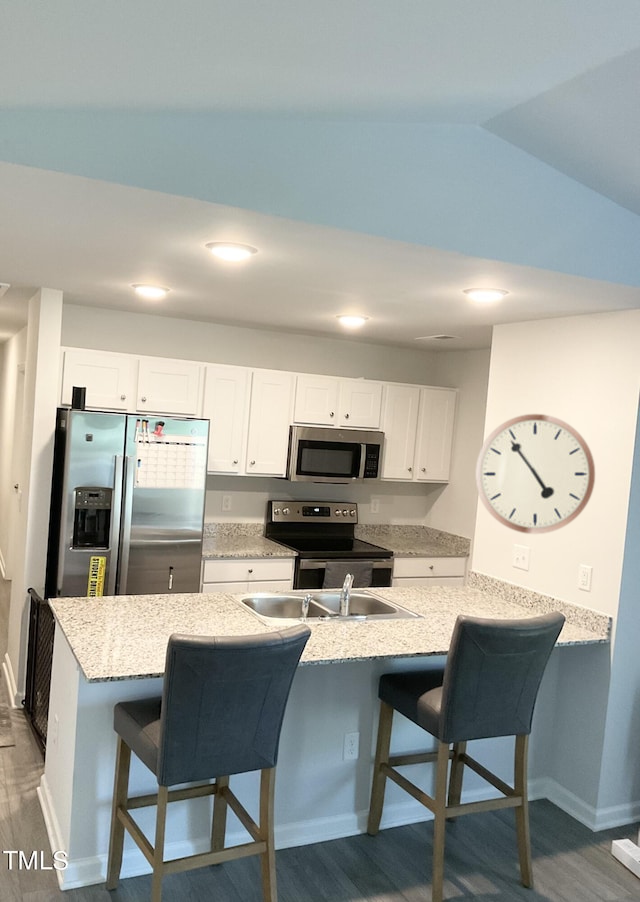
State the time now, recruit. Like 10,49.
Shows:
4,54
